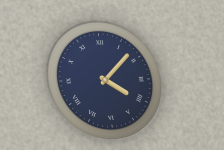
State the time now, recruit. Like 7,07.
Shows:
4,08
